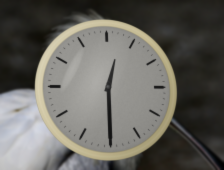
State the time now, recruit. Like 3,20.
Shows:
12,30
